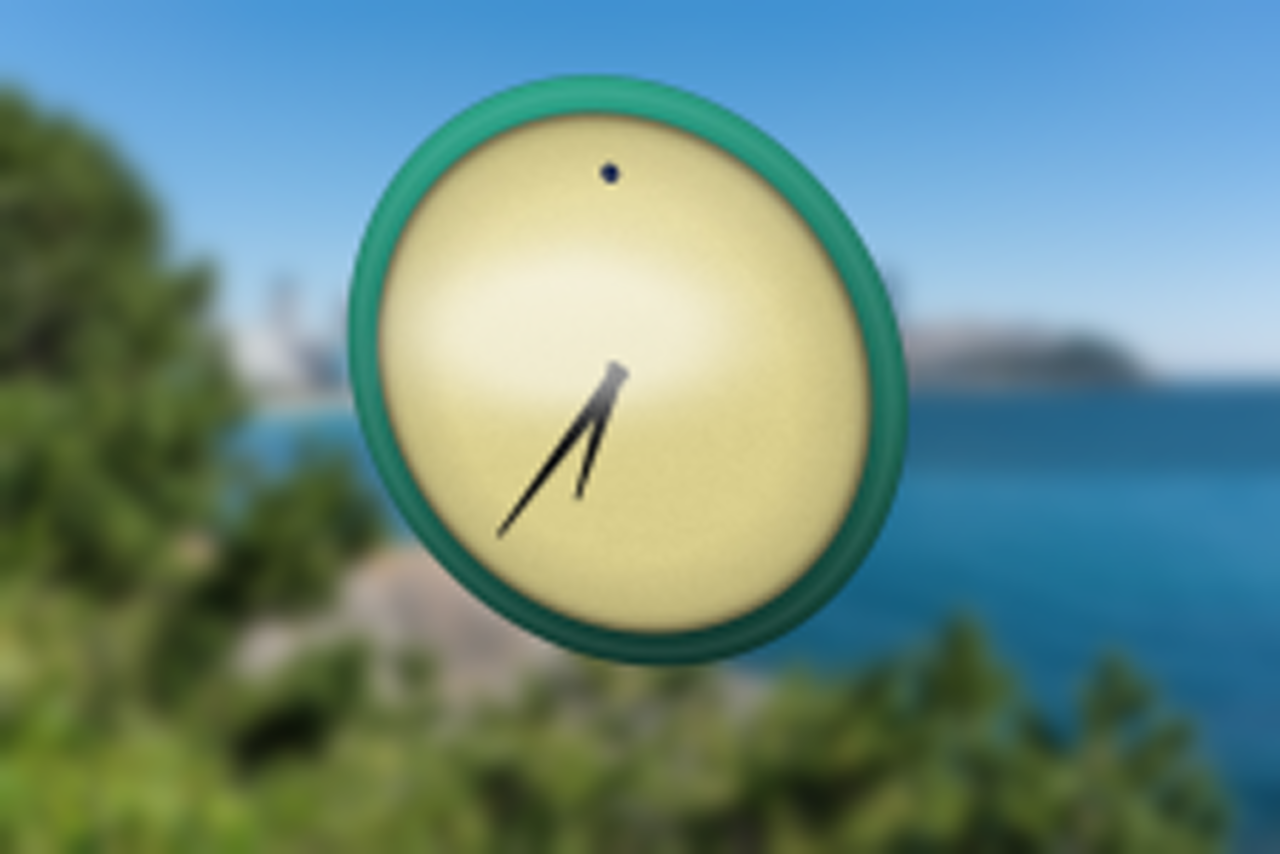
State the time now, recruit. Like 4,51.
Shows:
6,36
